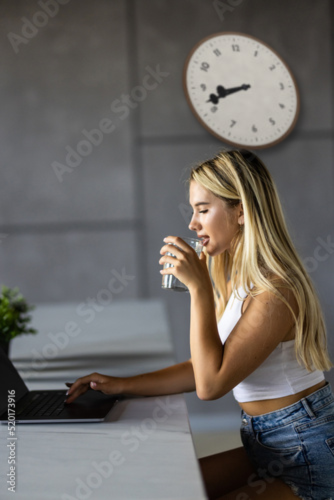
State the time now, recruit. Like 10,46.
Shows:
8,42
